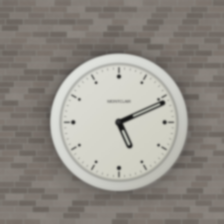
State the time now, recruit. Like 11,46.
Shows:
5,11
